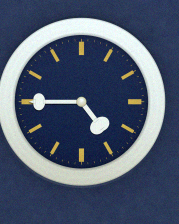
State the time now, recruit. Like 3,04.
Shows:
4,45
